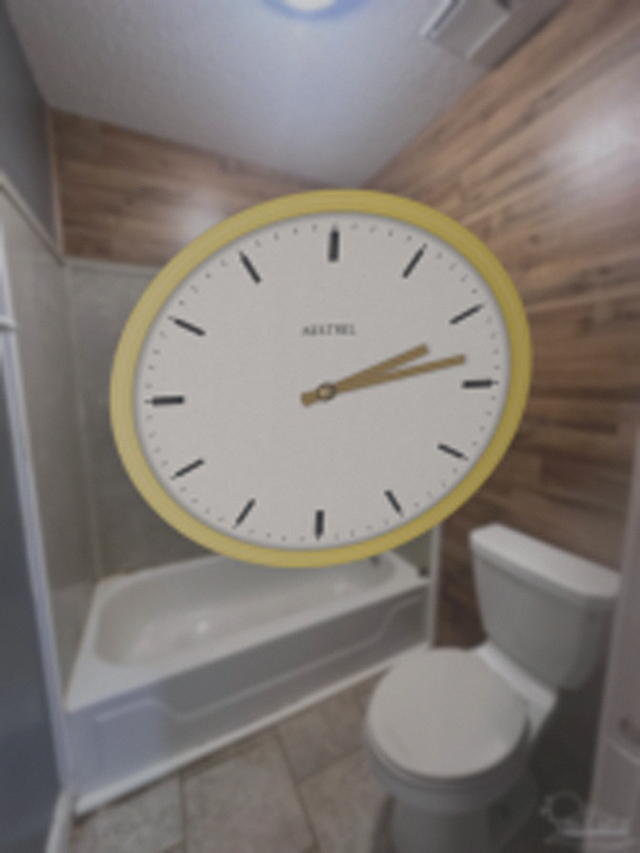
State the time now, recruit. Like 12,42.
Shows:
2,13
